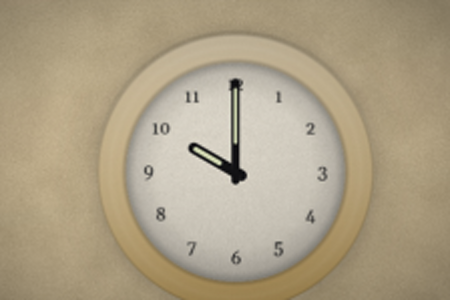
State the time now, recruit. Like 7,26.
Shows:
10,00
